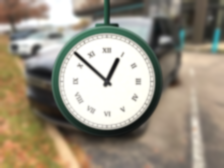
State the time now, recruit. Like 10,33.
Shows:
12,52
